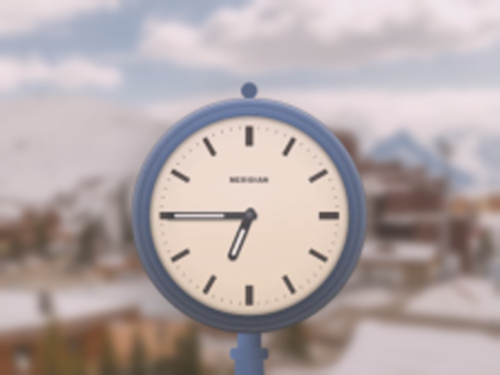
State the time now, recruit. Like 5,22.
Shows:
6,45
